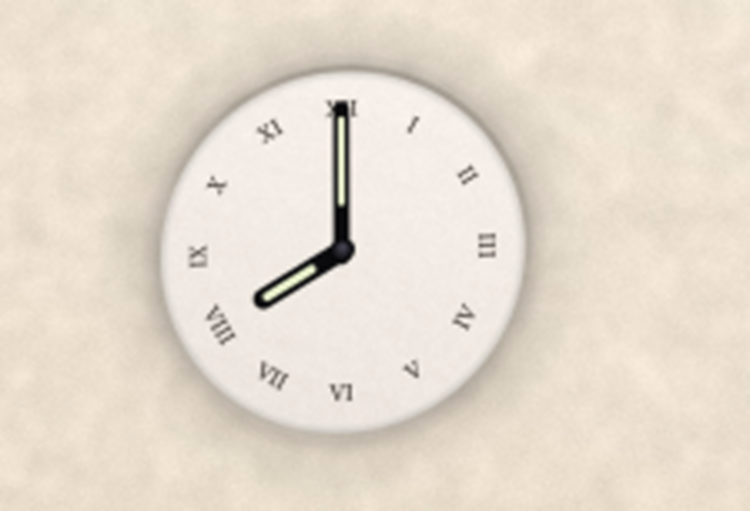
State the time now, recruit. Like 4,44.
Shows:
8,00
